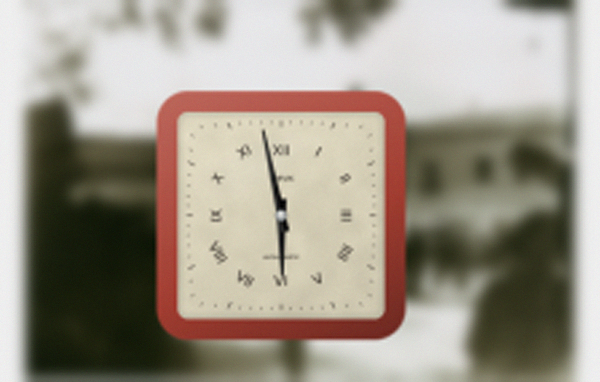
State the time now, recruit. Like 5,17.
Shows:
5,58
